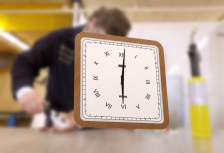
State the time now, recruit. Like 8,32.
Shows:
6,01
